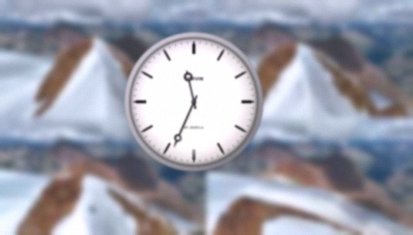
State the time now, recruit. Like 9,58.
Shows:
11,34
